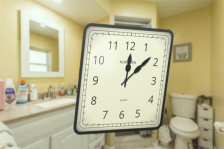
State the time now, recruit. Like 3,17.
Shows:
12,08
